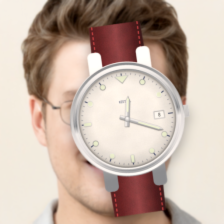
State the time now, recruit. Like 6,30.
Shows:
12,19
